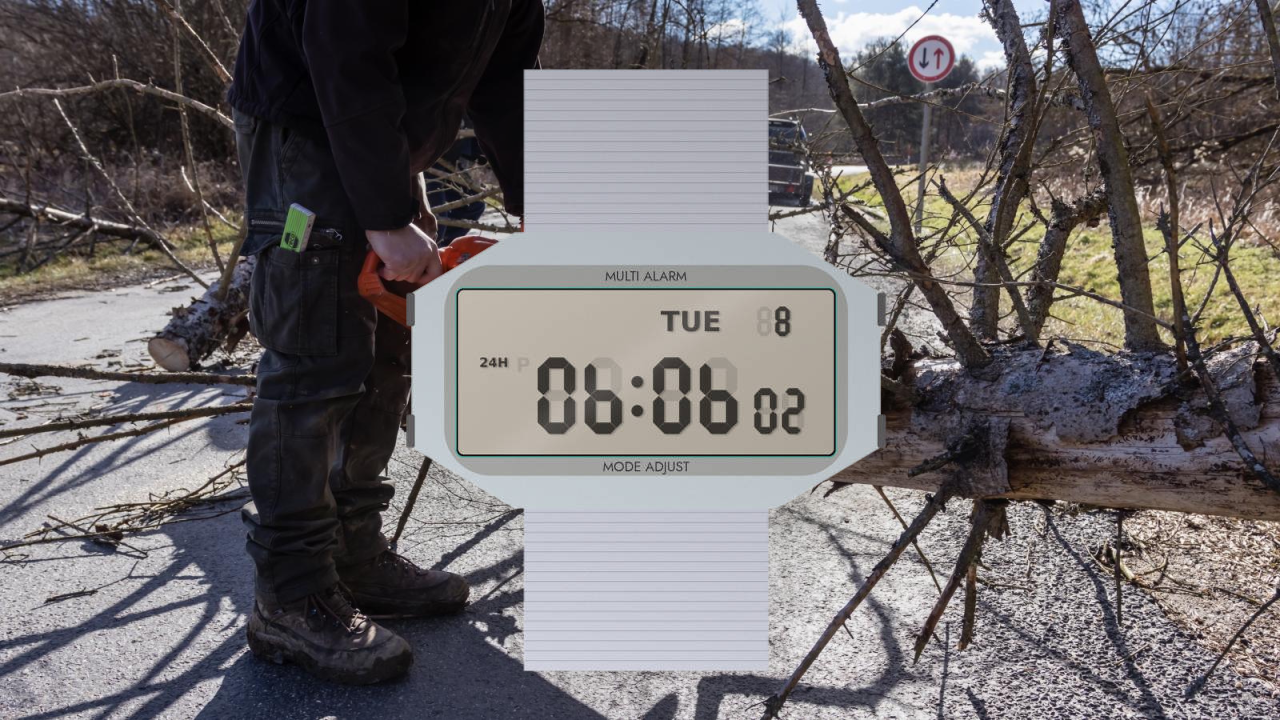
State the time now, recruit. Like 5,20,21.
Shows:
6,06,02
